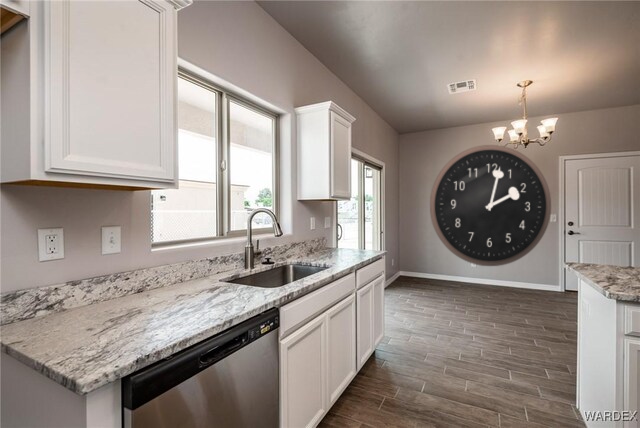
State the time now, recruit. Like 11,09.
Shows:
2,02
